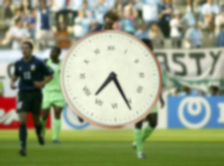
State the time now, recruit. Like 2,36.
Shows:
7,26
